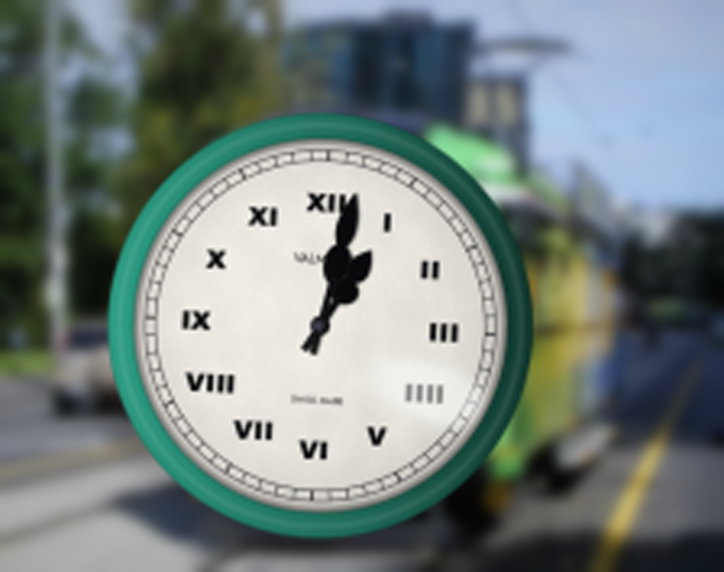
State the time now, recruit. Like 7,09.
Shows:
1,02
